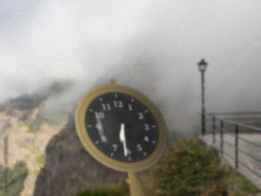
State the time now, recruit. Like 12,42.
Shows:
6,31
